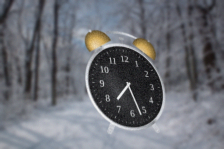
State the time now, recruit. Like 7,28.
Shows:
7,27
